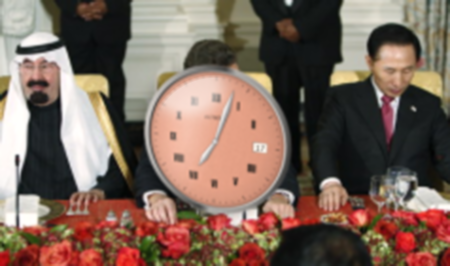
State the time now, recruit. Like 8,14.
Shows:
7,03
